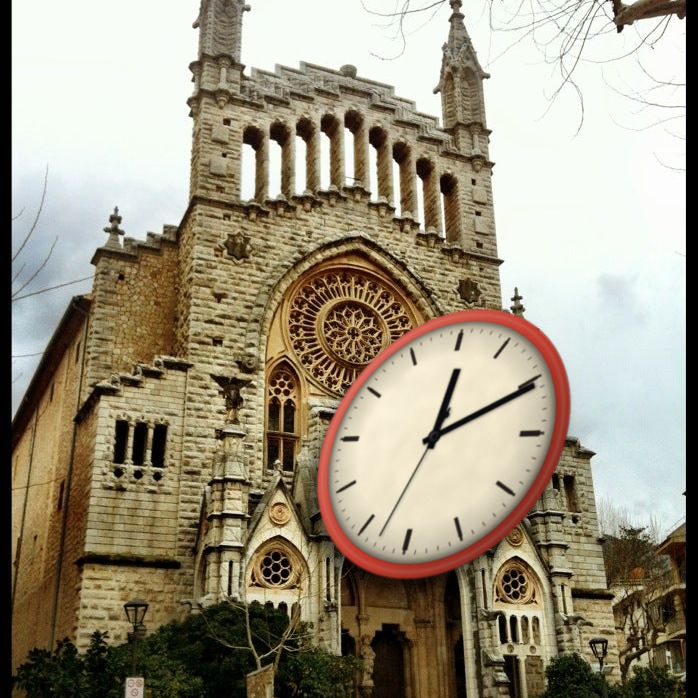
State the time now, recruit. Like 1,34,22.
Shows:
12,10,33
